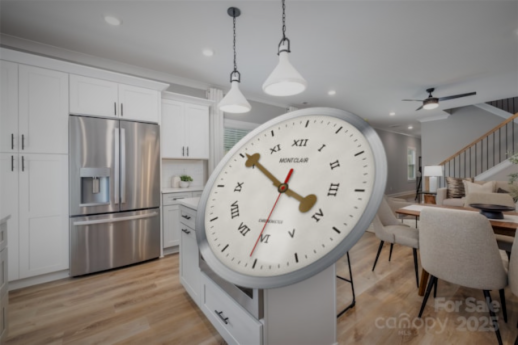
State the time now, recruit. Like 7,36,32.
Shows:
3,50,31
